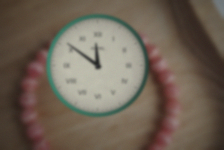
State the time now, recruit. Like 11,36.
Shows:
11,51
